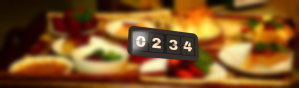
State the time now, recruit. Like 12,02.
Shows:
2,34
